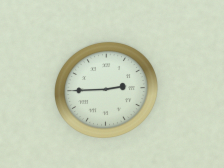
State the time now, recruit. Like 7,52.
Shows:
2,45
